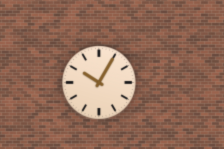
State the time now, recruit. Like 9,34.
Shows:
10,05
